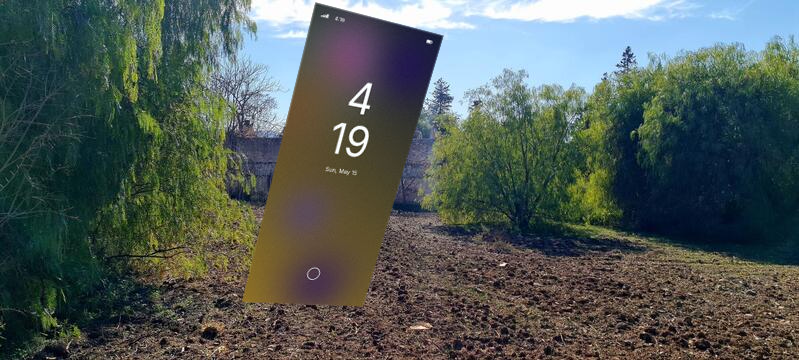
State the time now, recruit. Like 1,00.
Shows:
4,19
